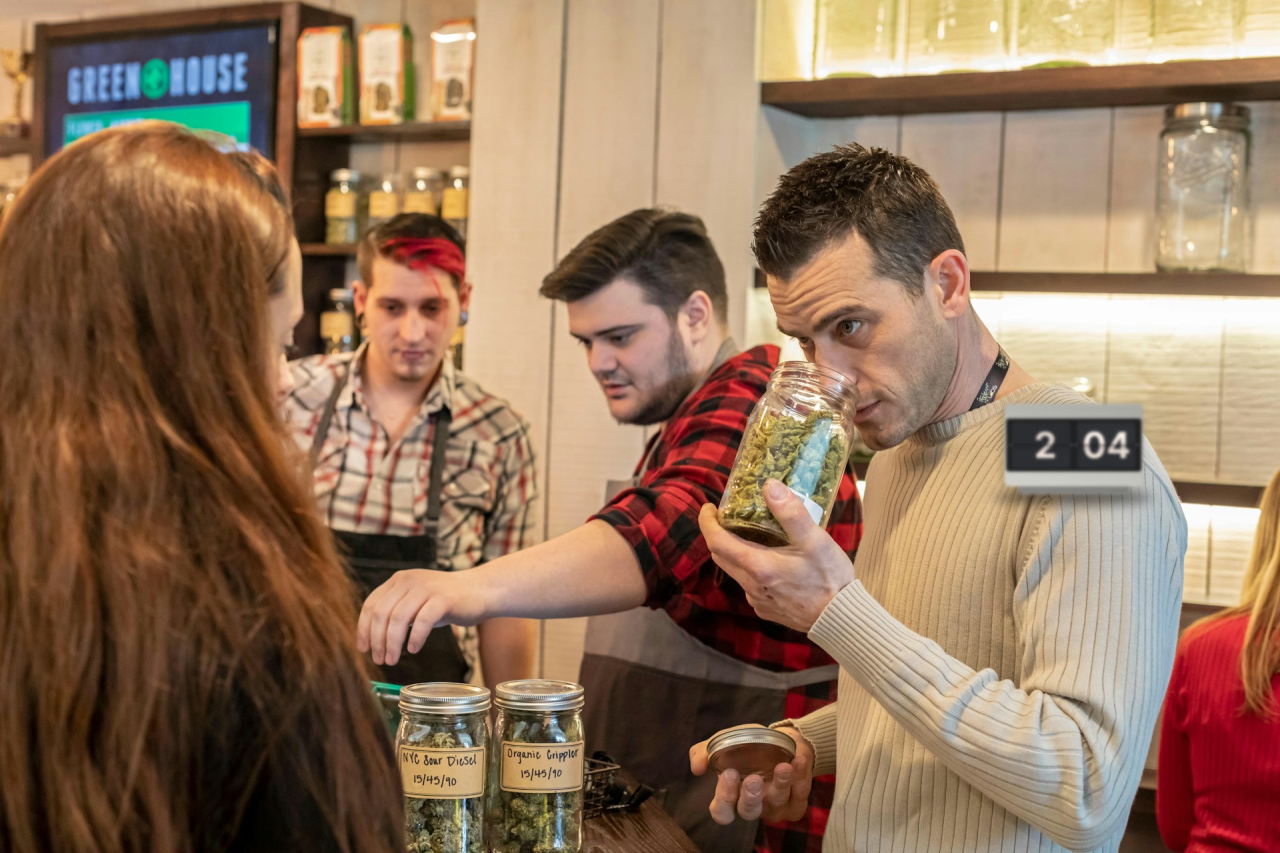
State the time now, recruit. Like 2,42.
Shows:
2,04
